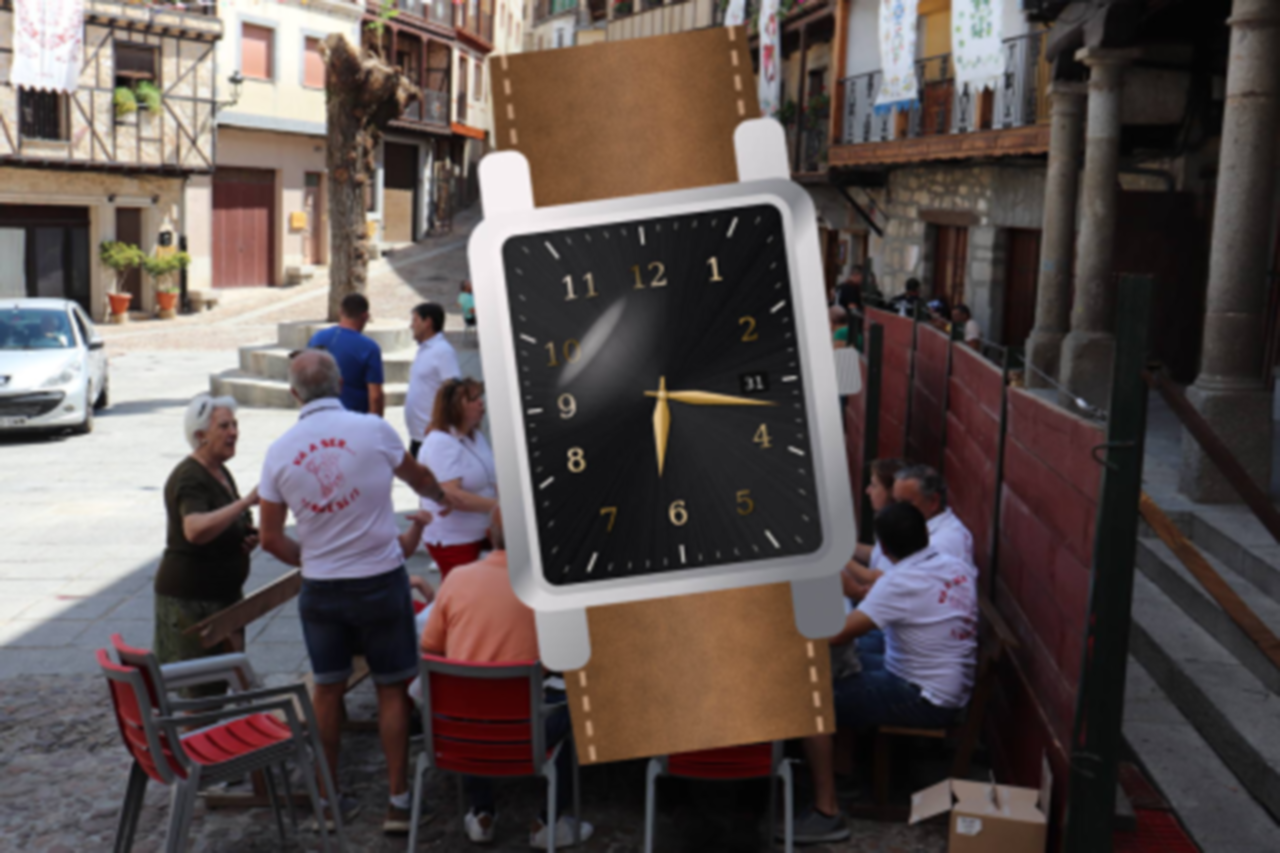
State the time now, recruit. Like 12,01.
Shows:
6,17
